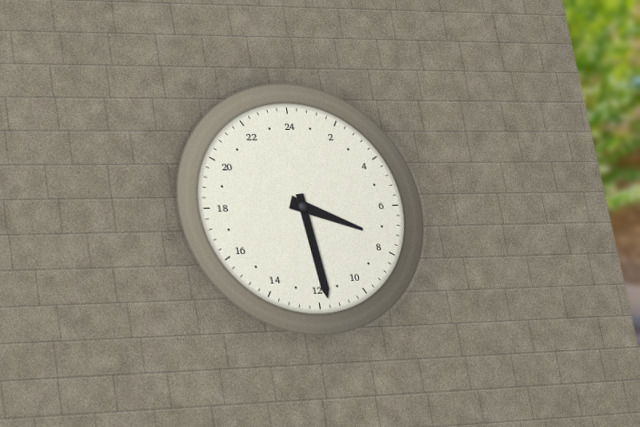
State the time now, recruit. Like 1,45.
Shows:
7,29
